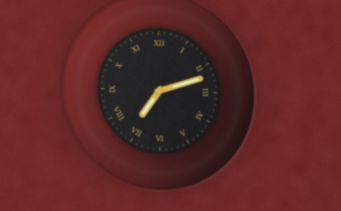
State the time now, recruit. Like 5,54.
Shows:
7,12
